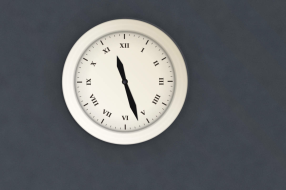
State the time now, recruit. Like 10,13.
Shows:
11,27
